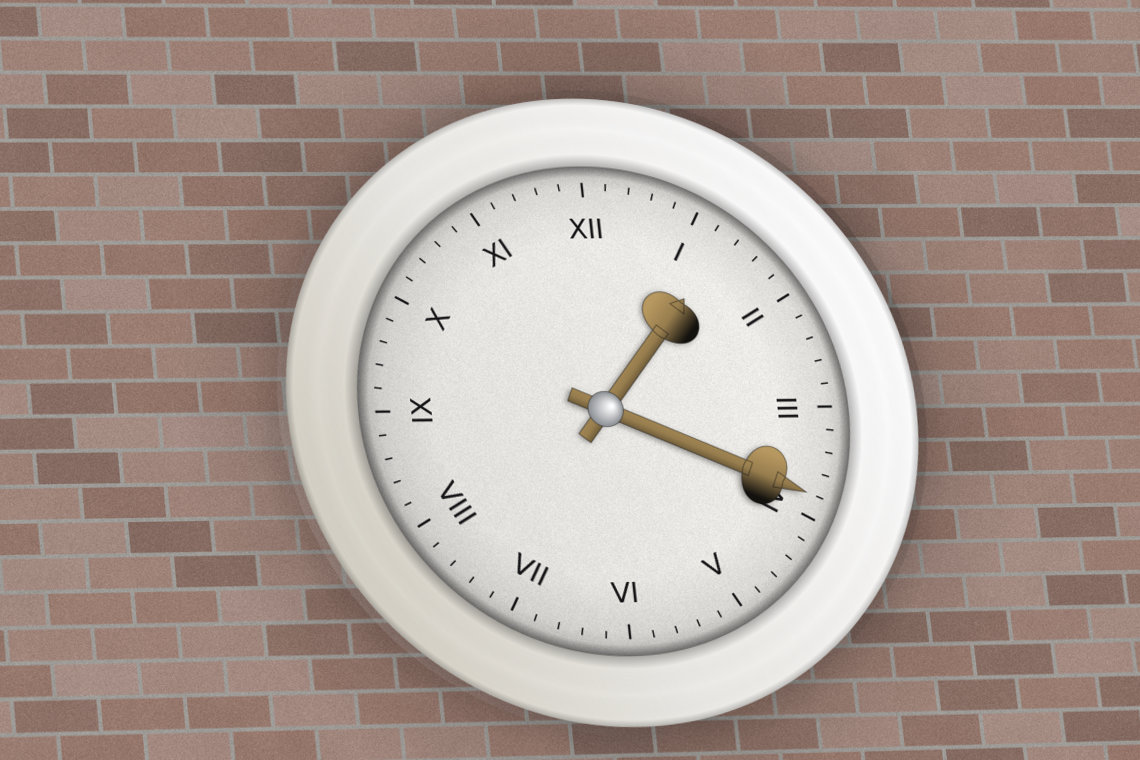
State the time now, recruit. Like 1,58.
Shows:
1,19
